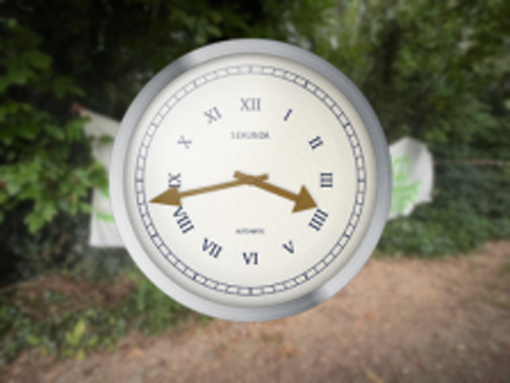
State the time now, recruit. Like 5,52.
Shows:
3,43
